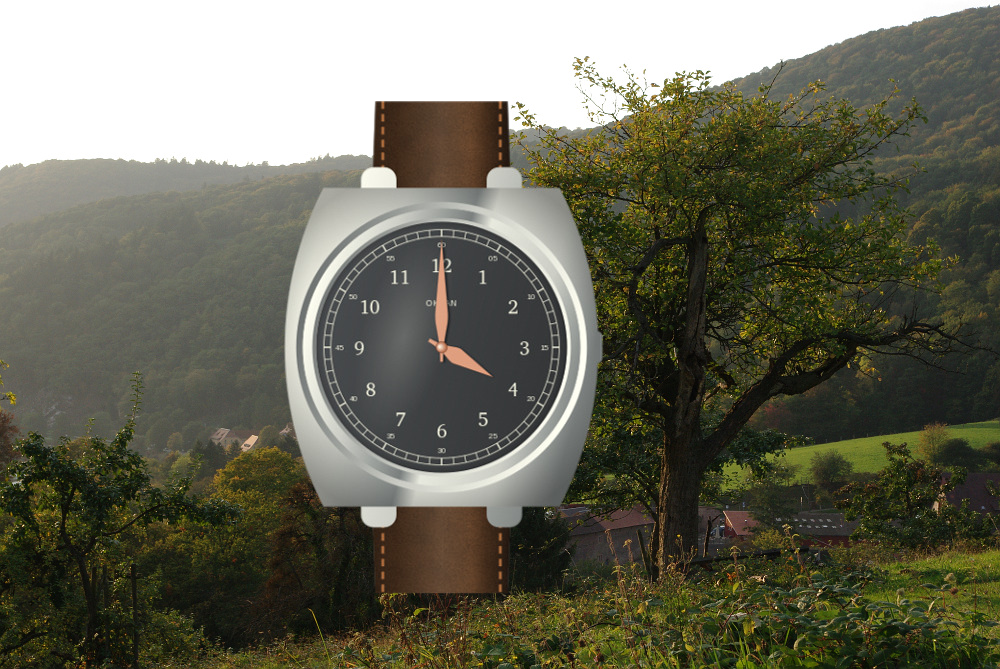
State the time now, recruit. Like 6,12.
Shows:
4,00
